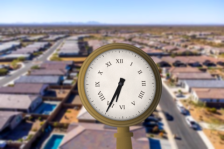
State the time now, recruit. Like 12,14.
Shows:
6,35
